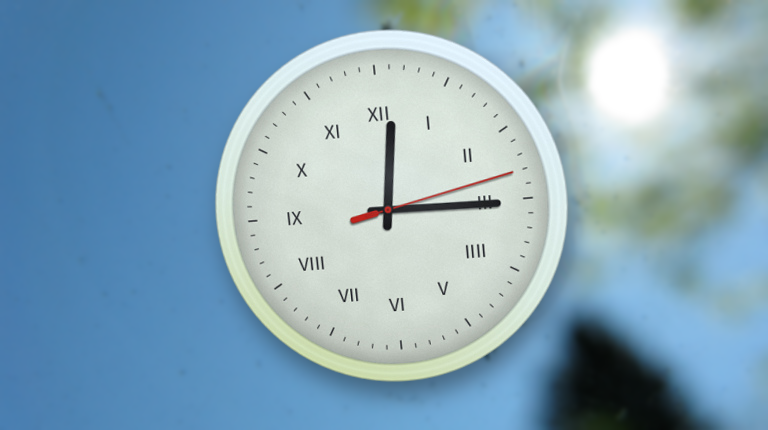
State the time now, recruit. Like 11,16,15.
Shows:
12,15,13
